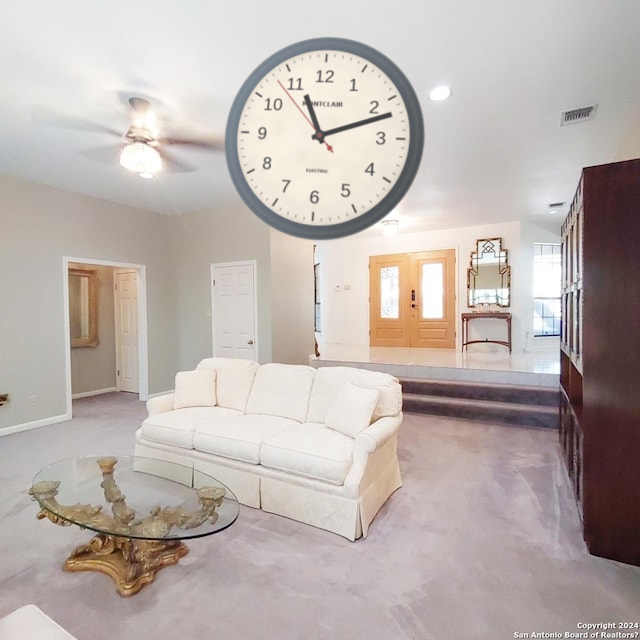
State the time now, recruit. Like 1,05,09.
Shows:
11,11,53
